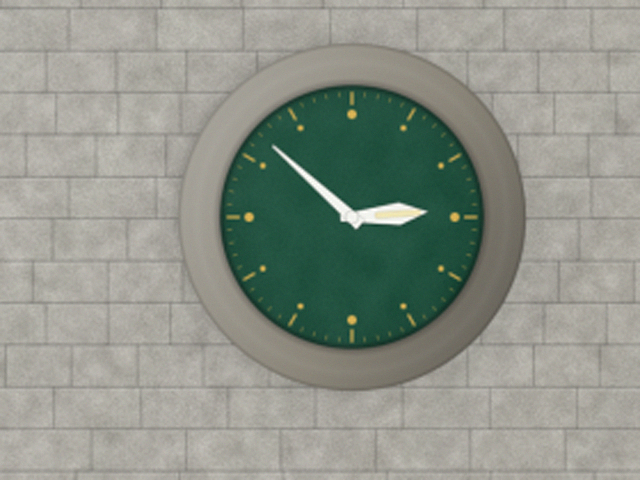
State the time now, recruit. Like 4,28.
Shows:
2,52
